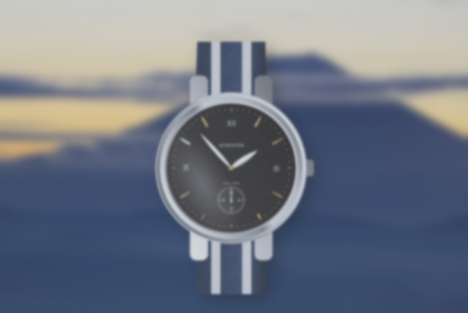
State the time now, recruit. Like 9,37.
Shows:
1,53
